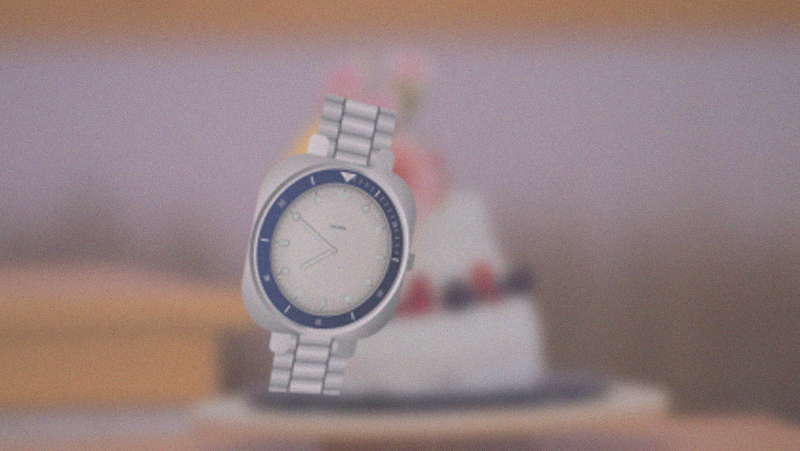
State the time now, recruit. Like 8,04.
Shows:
7,50
